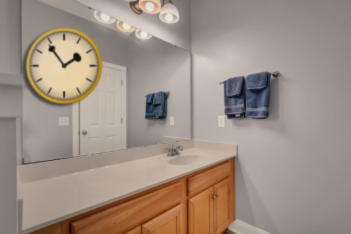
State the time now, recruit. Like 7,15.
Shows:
1,54
